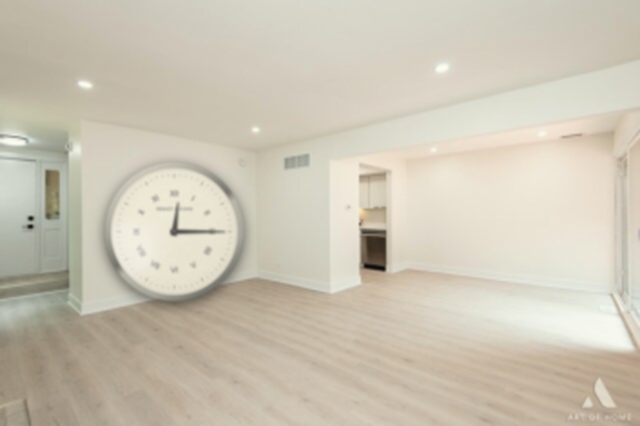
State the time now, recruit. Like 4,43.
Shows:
12,15
